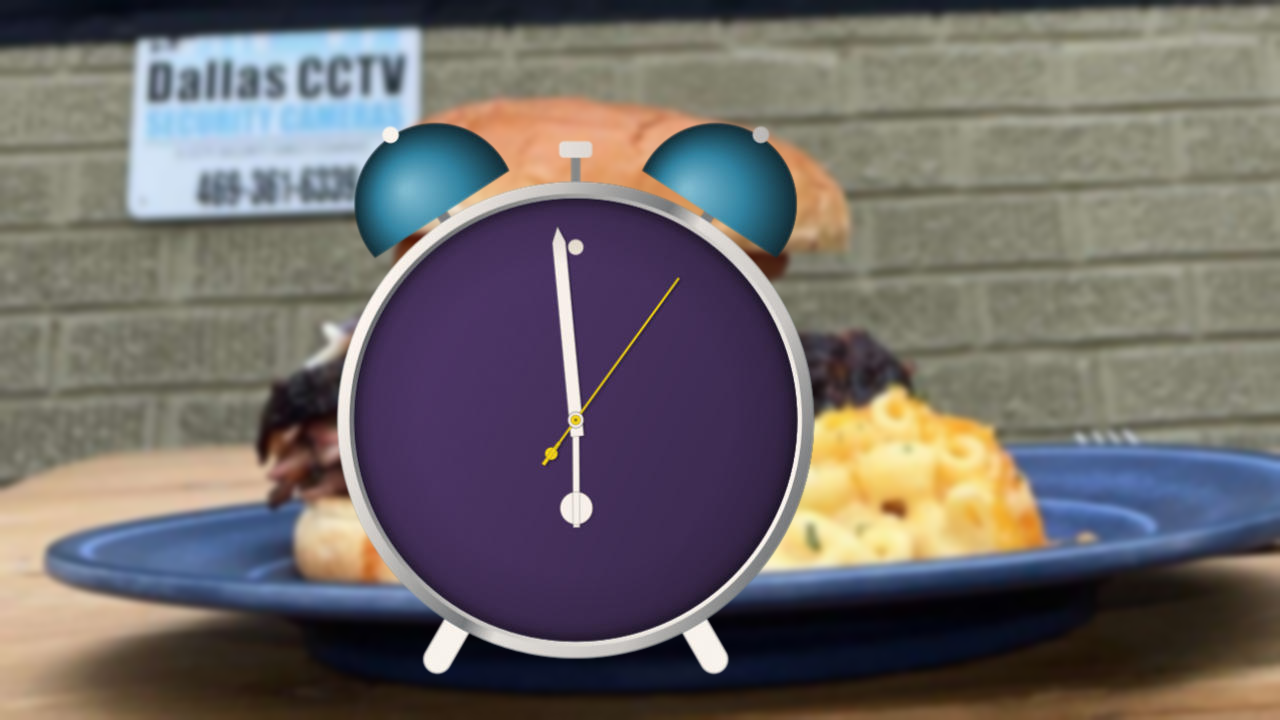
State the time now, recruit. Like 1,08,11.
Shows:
5,59,06
